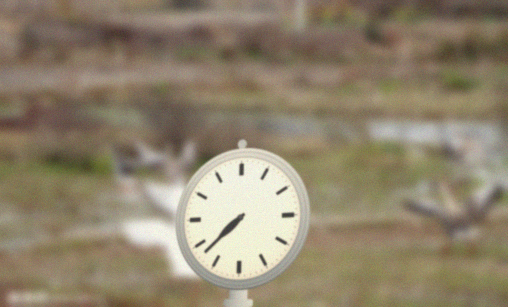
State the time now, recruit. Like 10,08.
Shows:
7,38
